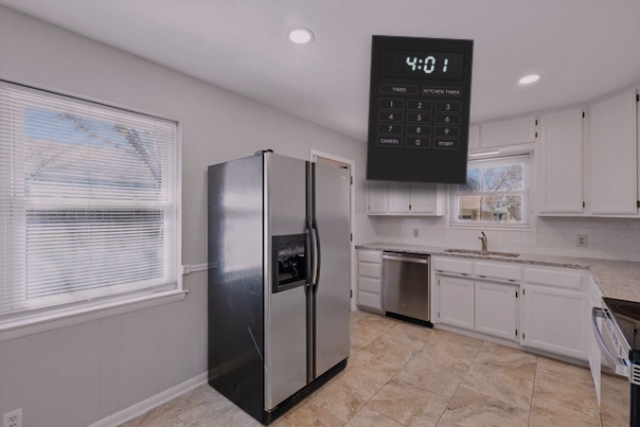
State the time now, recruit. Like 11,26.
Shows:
4,01
